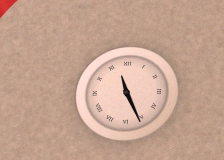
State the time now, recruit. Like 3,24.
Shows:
11,26
